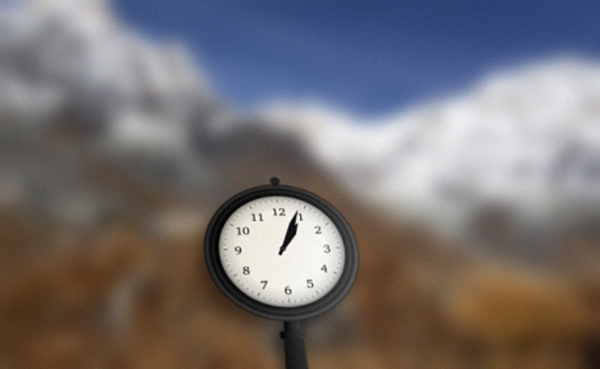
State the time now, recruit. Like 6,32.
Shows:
1,04
